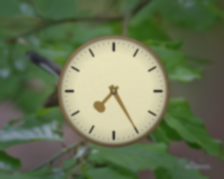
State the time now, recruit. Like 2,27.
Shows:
7,25
